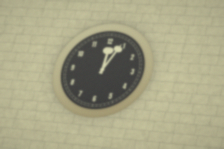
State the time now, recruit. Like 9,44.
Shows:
12,04
